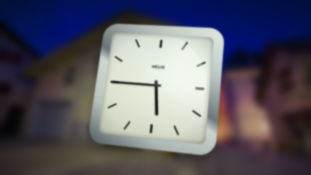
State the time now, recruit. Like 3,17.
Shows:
5,45
